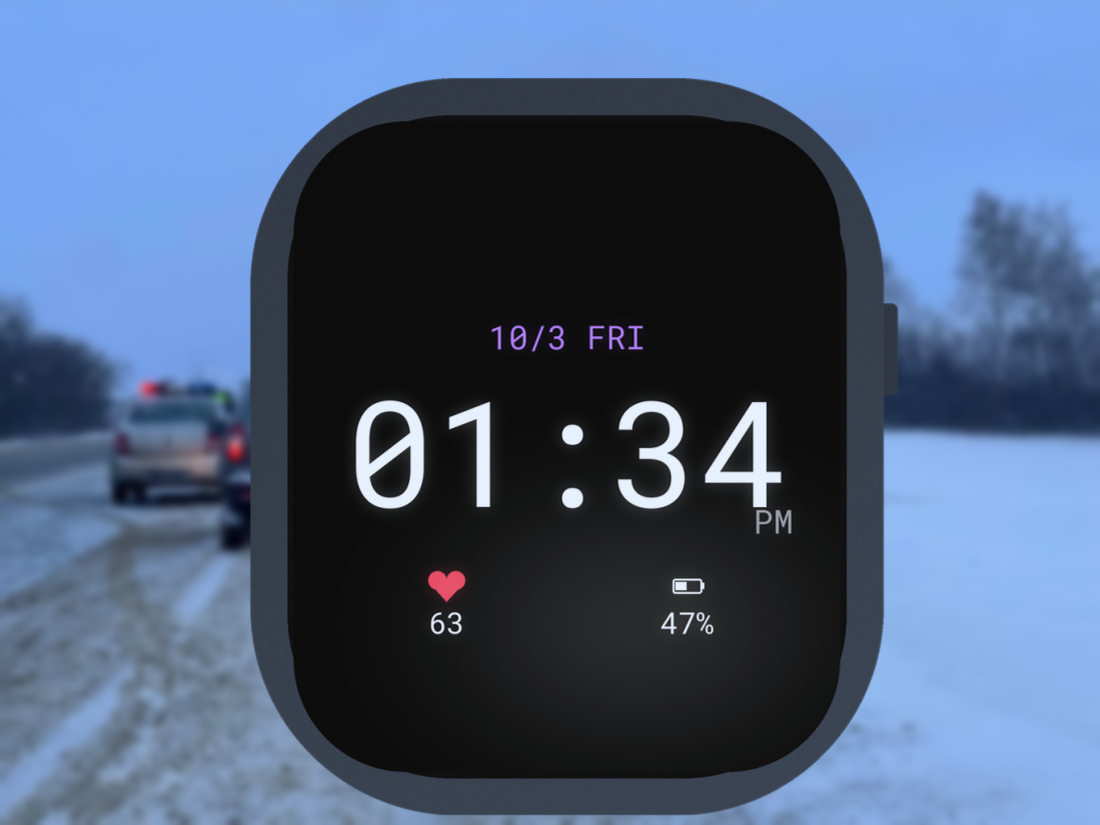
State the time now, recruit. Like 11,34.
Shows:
1,34
